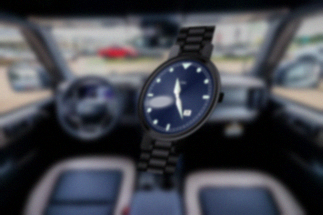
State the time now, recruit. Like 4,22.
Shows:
11,25
